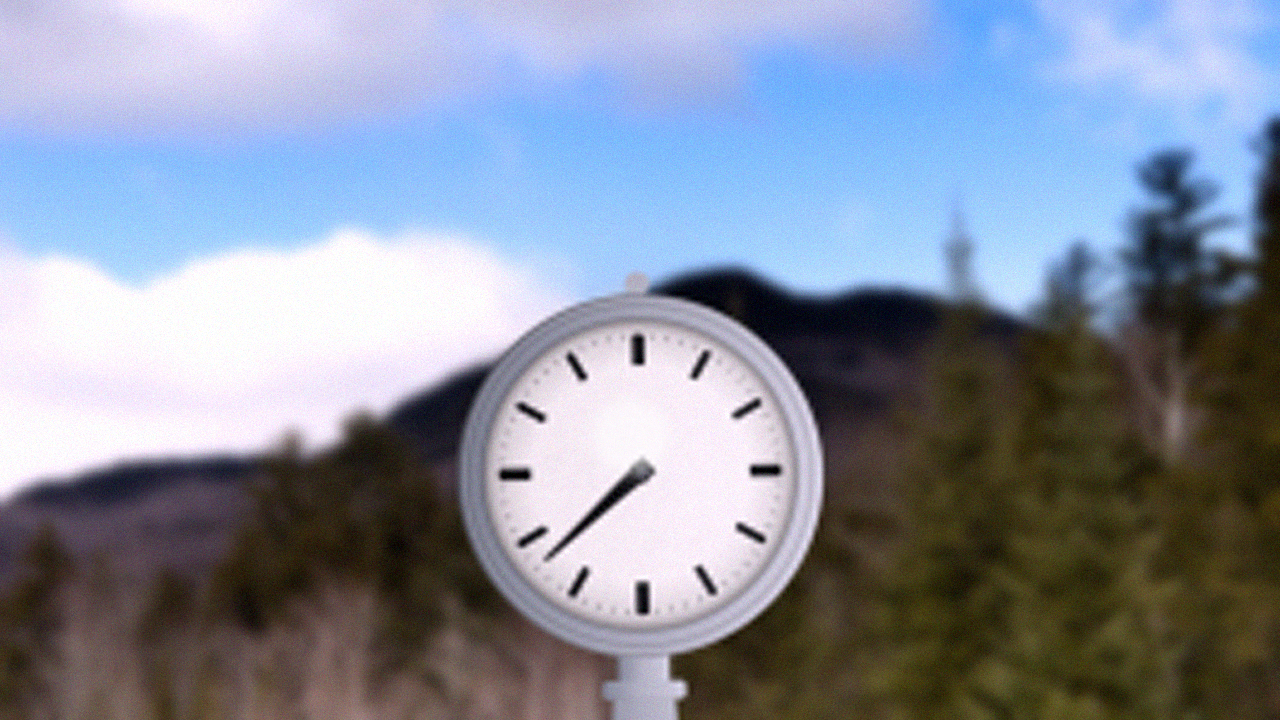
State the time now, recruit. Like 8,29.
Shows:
7,38
